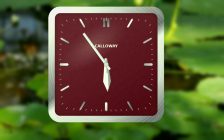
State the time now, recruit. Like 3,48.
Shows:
5,54
